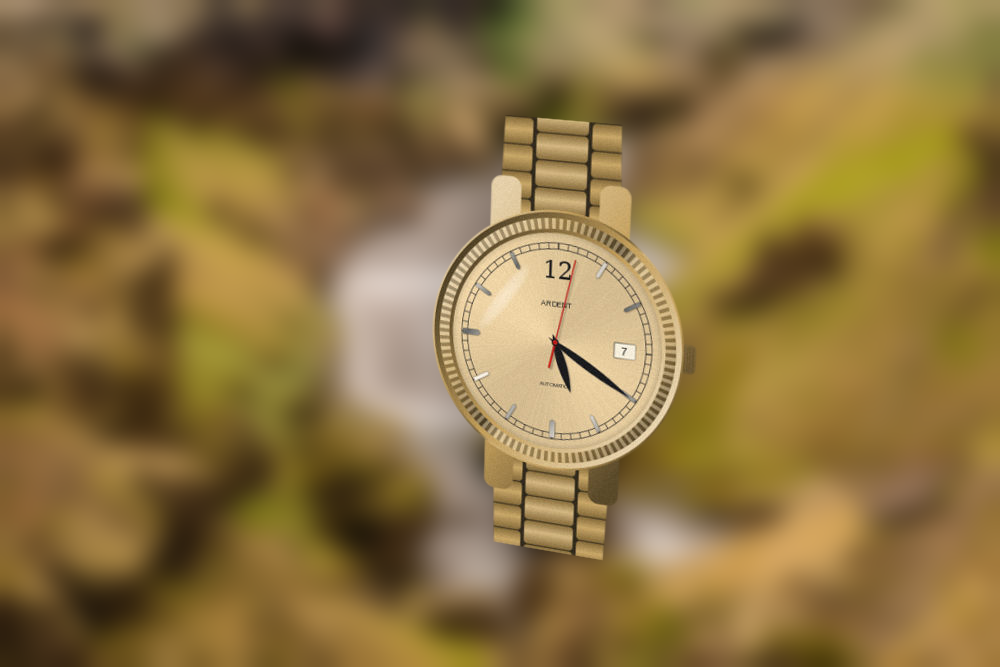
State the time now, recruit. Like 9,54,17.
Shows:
5,20,02
